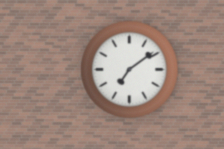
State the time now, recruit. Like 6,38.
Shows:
7,09
